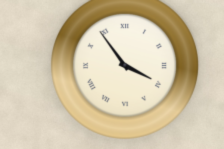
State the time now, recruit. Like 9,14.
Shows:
3,54
